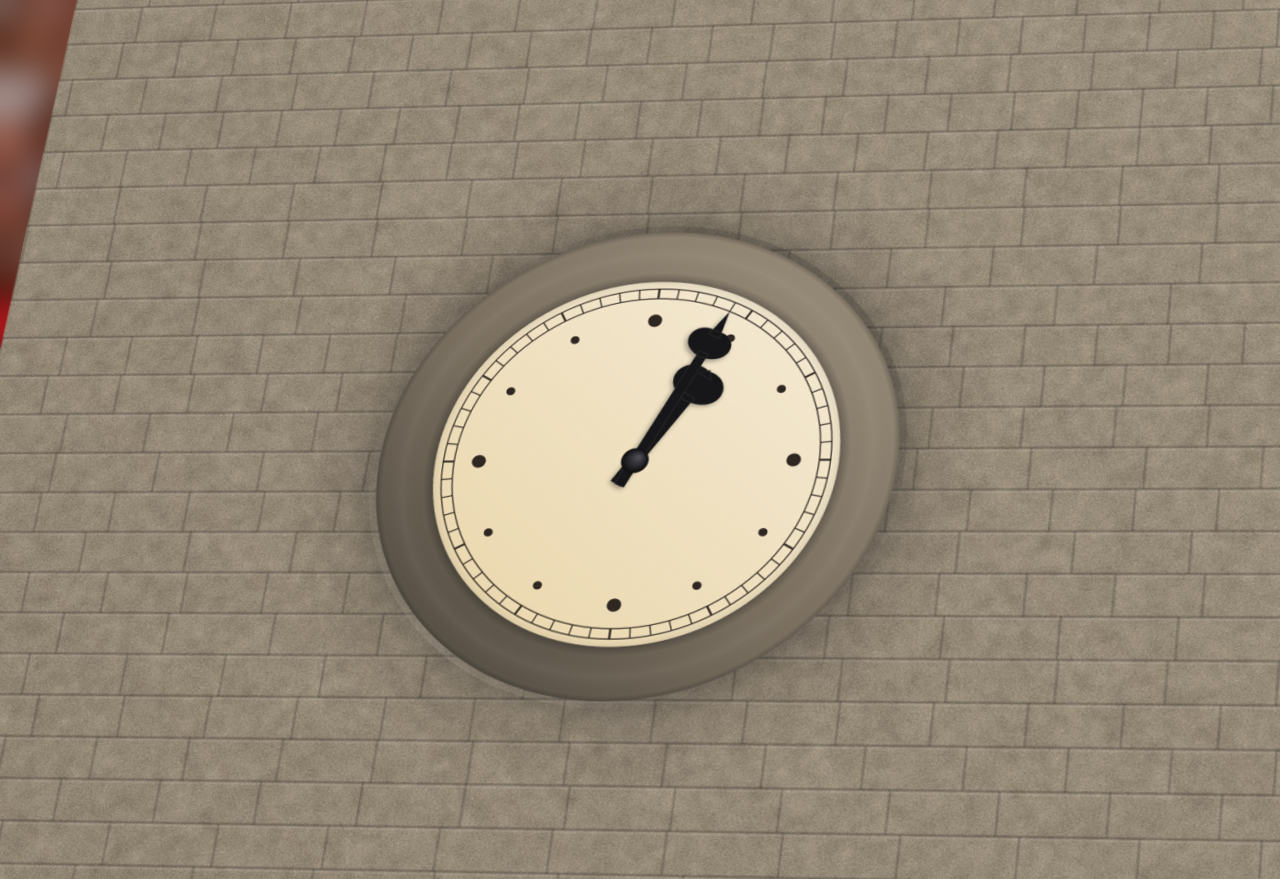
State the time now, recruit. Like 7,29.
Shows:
1,04
